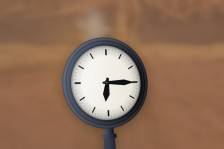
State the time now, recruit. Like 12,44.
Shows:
6,15
